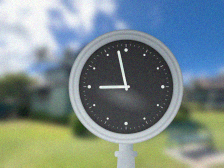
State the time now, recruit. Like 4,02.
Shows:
8,58
